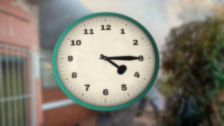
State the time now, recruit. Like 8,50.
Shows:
4,15
